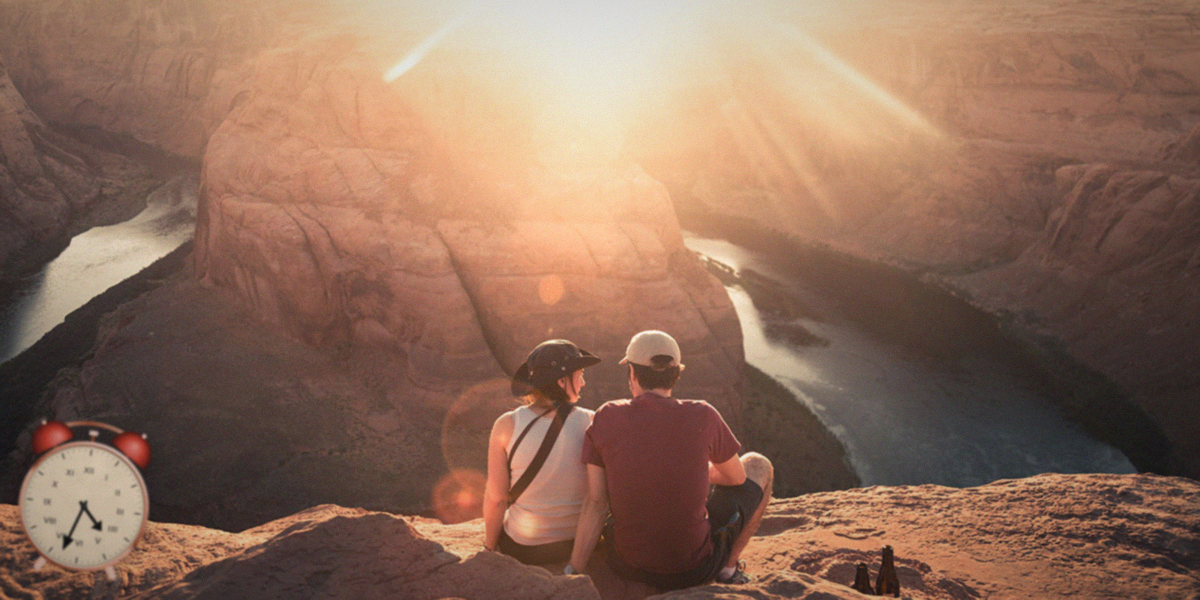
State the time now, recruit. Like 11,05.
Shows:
4,33
